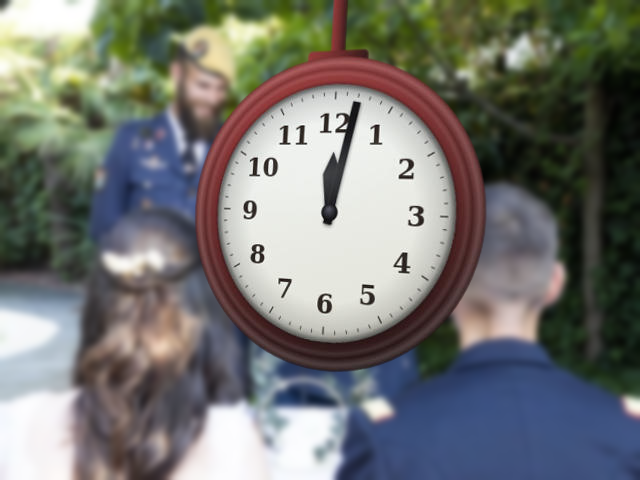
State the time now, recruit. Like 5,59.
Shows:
12,02
